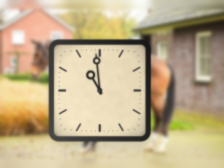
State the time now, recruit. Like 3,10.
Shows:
10,59
